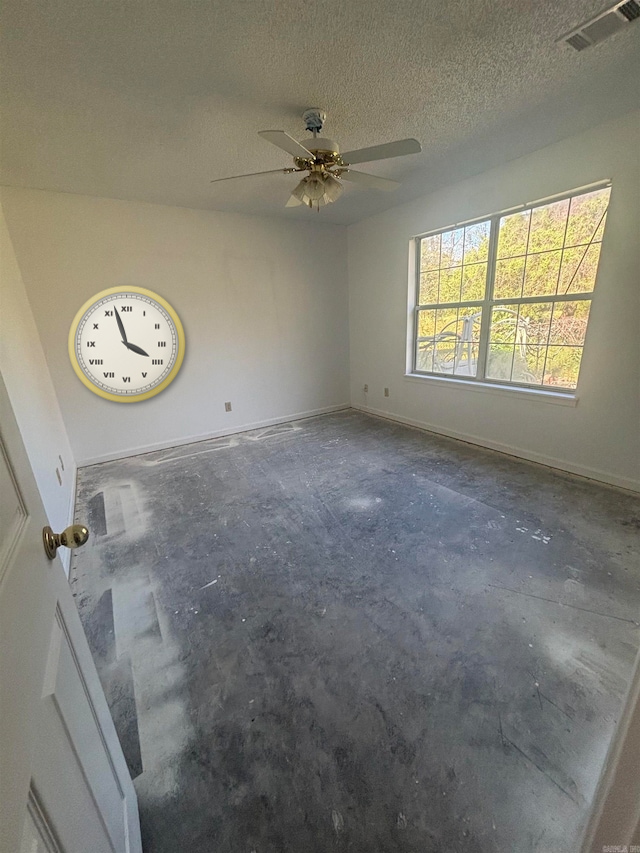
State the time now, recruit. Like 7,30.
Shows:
3,57
